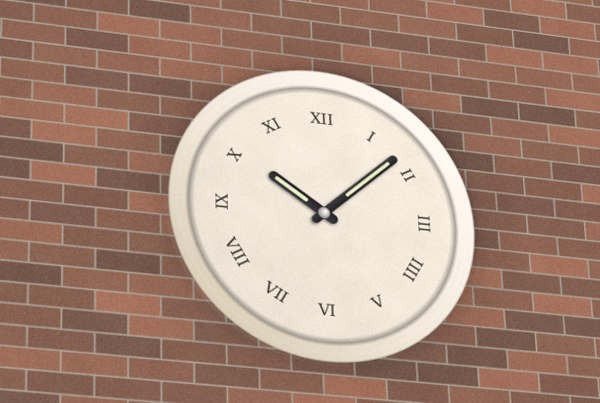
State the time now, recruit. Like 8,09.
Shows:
10,08
